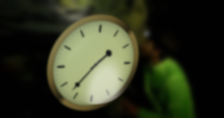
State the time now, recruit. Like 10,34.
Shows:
1,37
